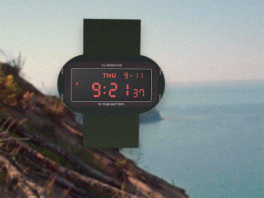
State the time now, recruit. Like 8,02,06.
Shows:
9,21,37
